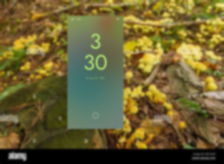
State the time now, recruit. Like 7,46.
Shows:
3,30
